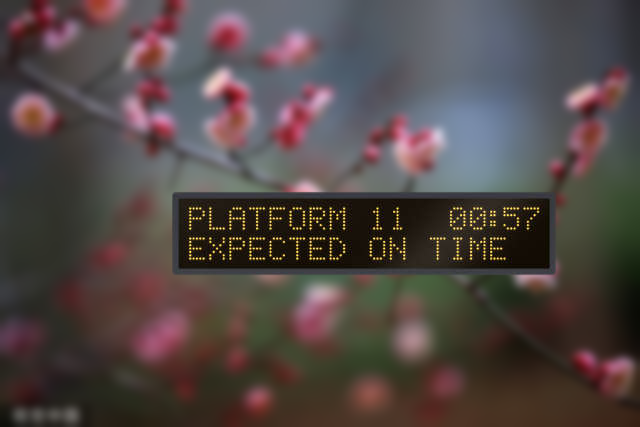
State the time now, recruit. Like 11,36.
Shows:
0,57
